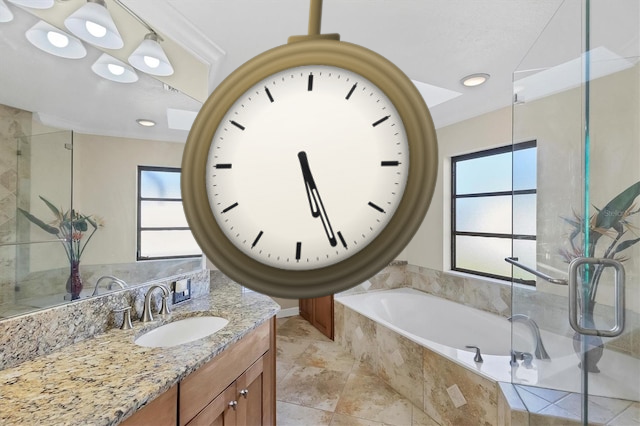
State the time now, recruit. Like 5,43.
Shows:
5,26
